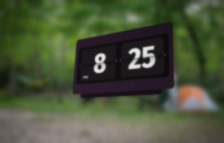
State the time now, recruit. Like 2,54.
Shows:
8,25
